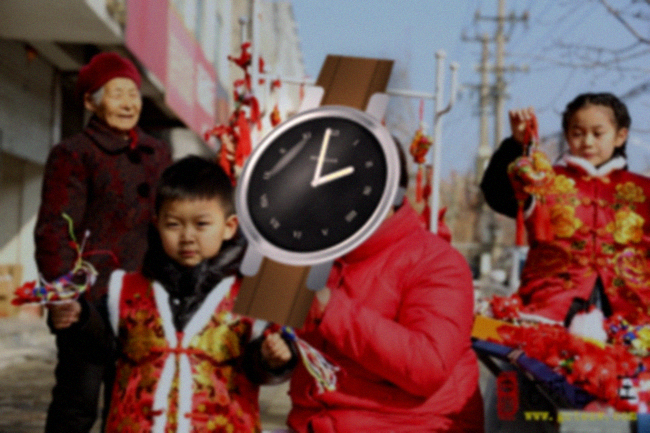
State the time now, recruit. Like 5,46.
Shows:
1,59
